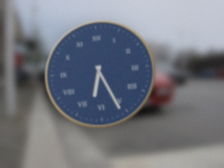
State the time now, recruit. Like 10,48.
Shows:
6,26
